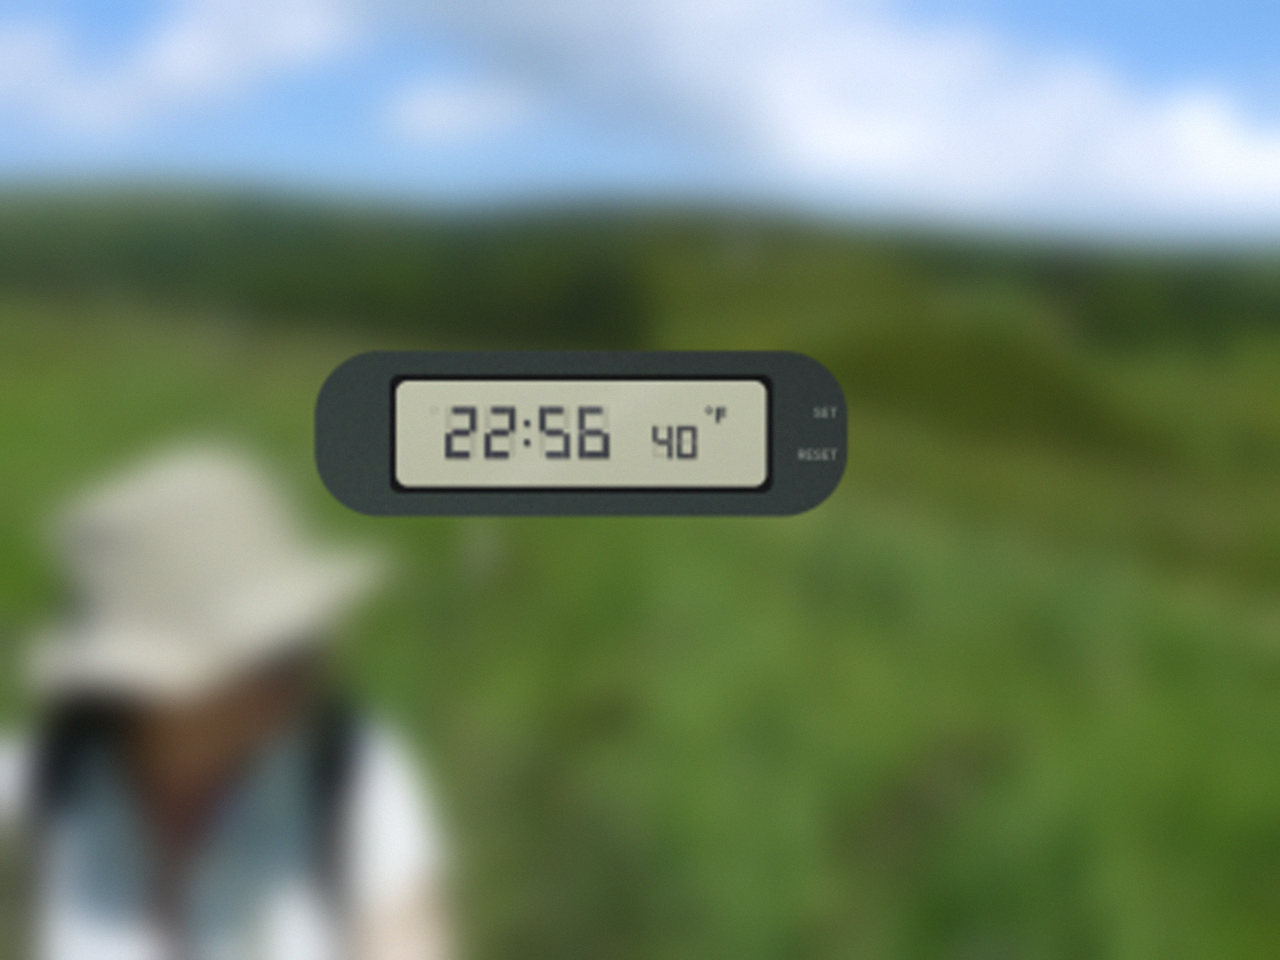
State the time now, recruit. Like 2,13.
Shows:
22,56
